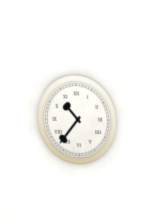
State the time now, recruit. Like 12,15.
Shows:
10,37
